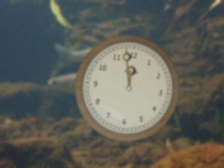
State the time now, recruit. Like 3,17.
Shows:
11,58
